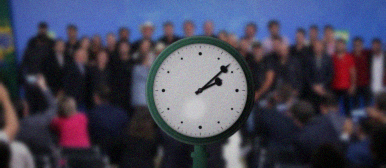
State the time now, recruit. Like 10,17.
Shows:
2,08
